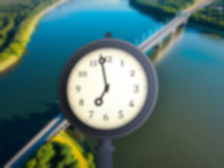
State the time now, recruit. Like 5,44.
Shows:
6,58
